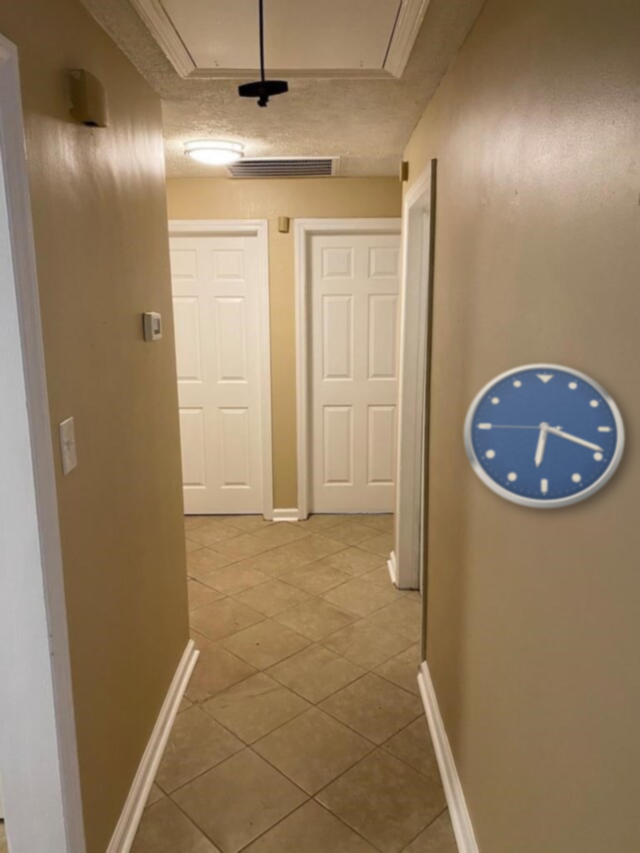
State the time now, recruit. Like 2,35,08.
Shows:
6,18,45
